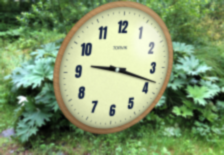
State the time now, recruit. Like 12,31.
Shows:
9,18
